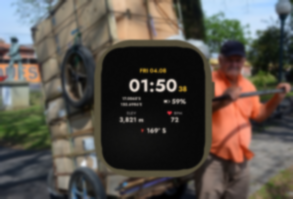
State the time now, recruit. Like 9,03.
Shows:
1,50
